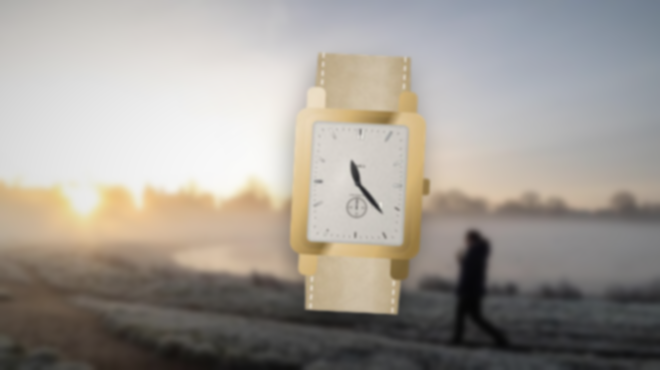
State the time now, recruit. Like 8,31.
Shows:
11,23
